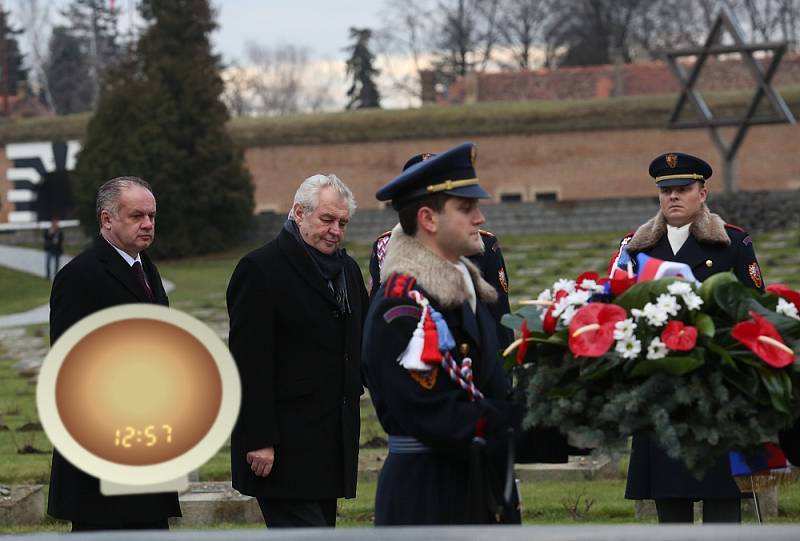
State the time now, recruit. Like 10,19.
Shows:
12,57
